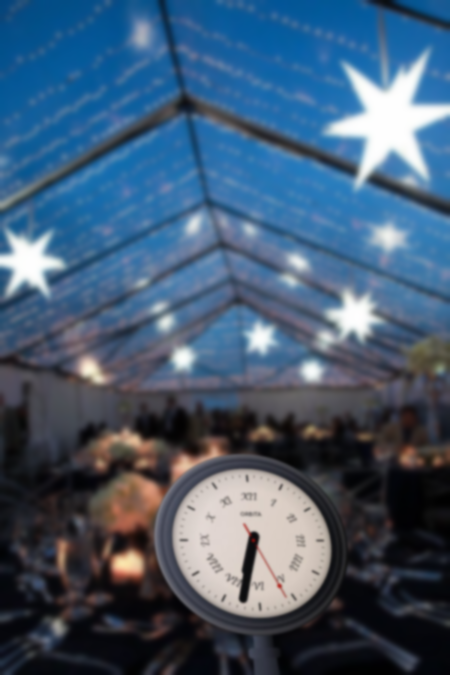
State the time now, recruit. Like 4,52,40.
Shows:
6,32,26
